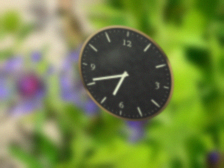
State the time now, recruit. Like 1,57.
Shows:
6,41
